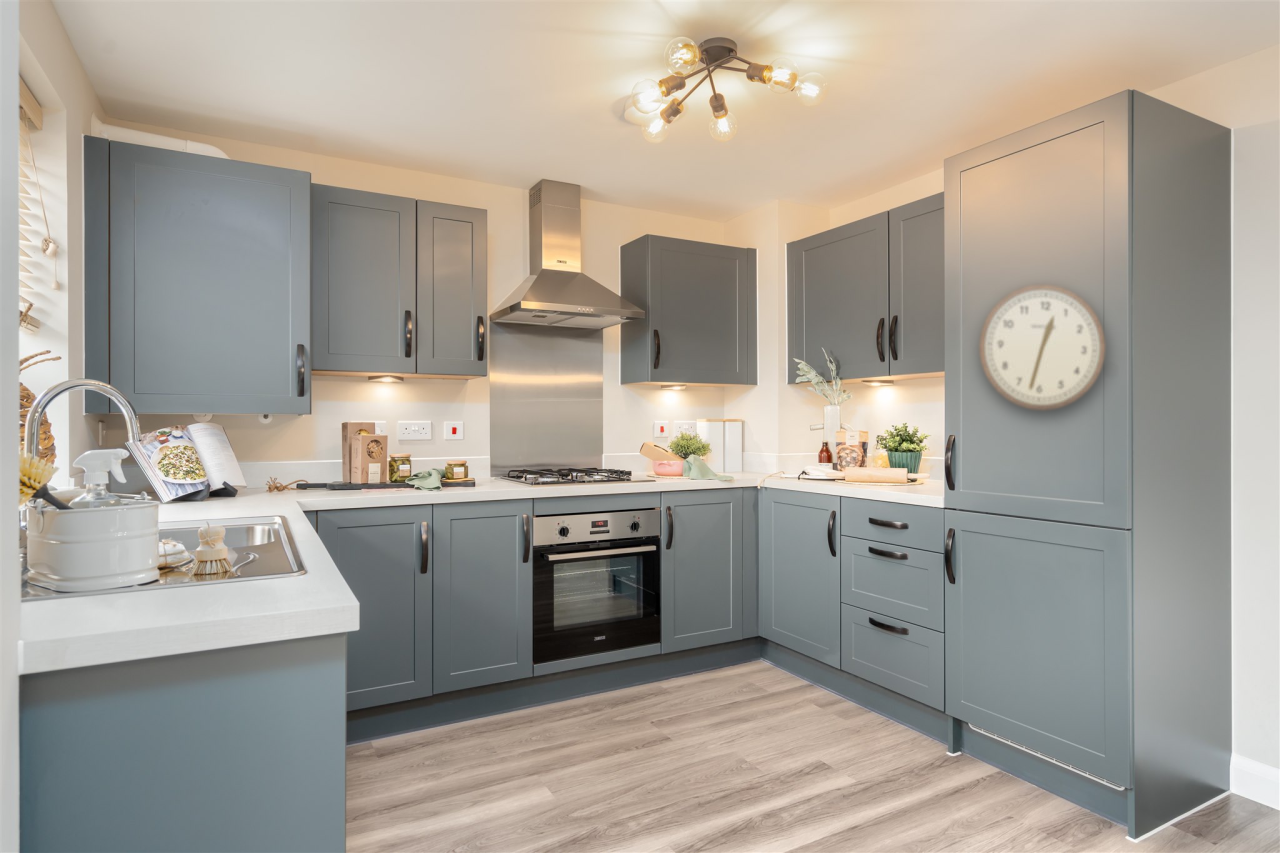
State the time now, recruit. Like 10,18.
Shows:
12,32
